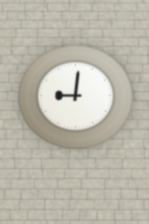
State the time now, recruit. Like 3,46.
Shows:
9,01
